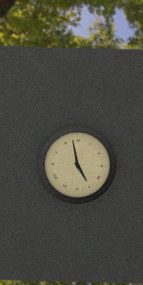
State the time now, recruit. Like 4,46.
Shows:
4,58
